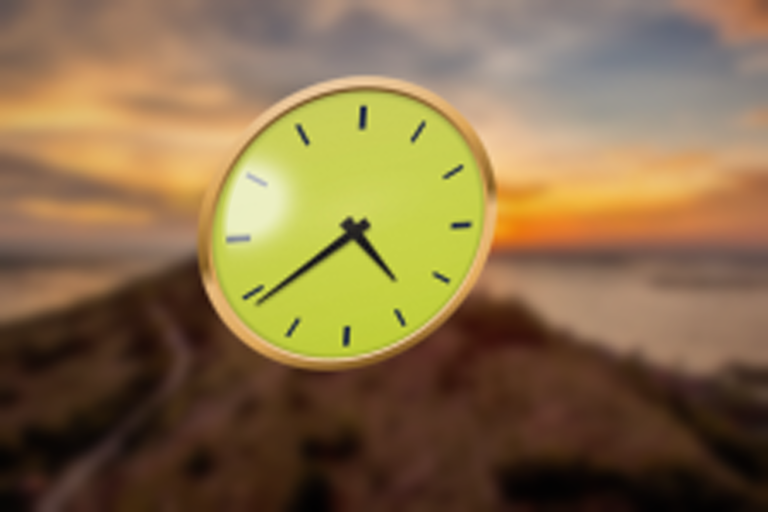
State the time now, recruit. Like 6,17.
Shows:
4,39
